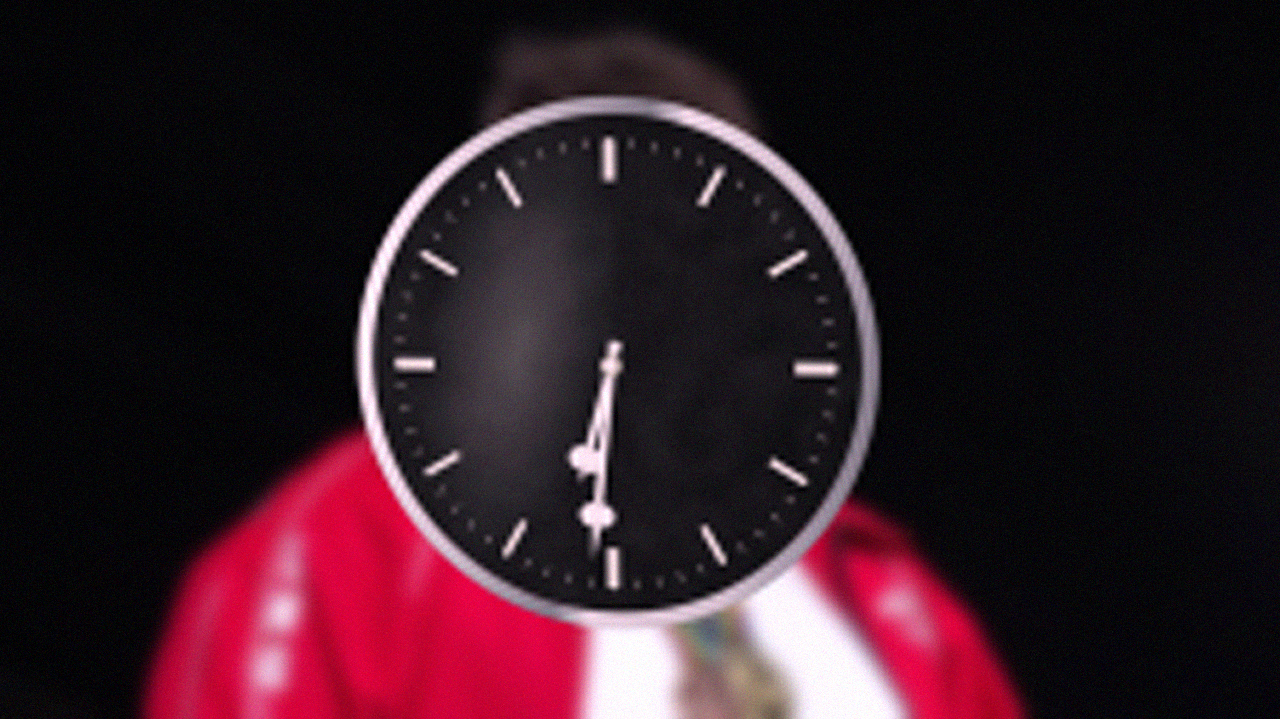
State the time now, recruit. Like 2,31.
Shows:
6,31
